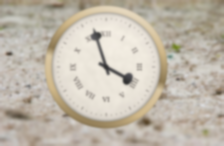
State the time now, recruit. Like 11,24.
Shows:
3,57
